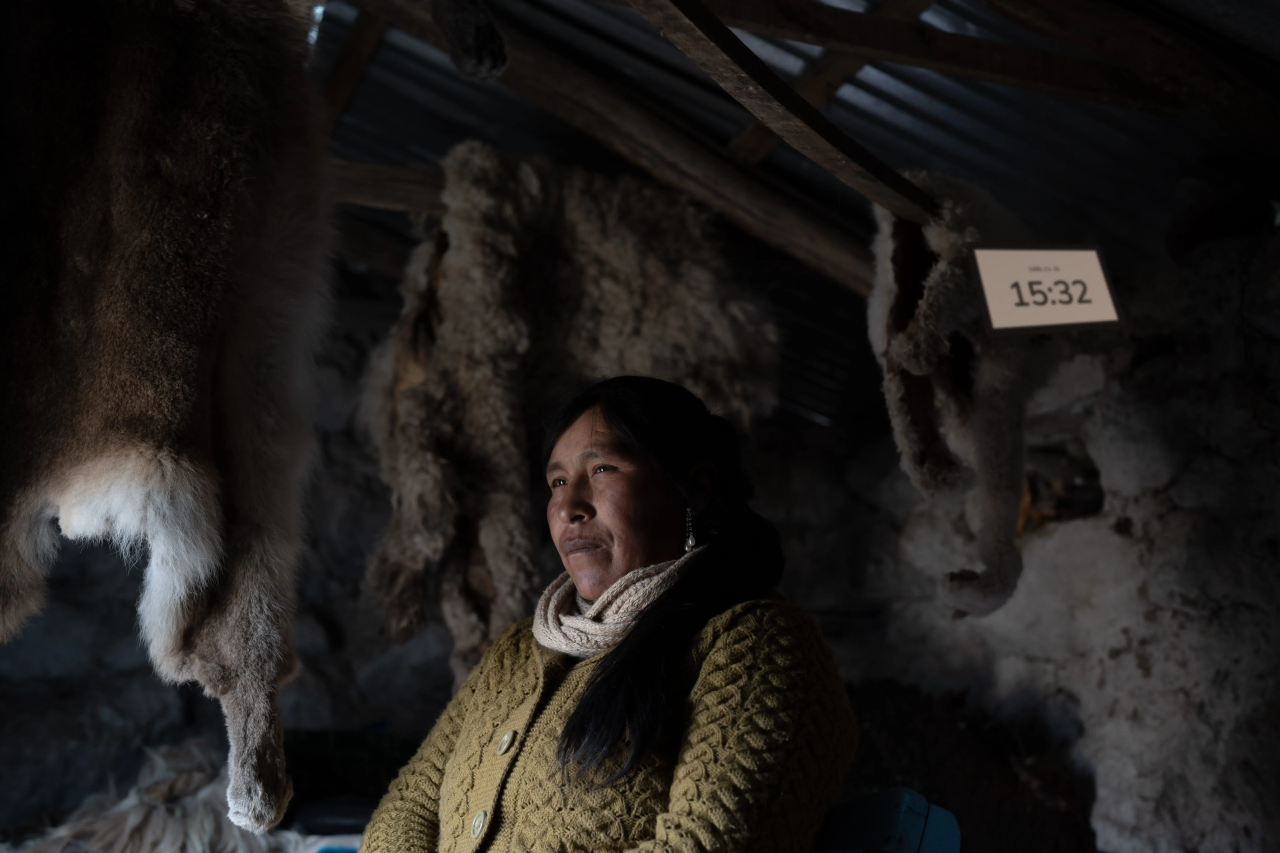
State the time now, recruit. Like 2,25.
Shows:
15,32
